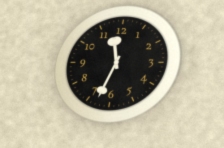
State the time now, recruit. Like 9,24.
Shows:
11,33
